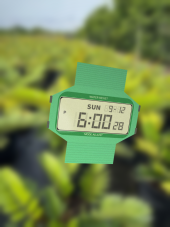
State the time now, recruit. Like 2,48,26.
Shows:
6,00,28
